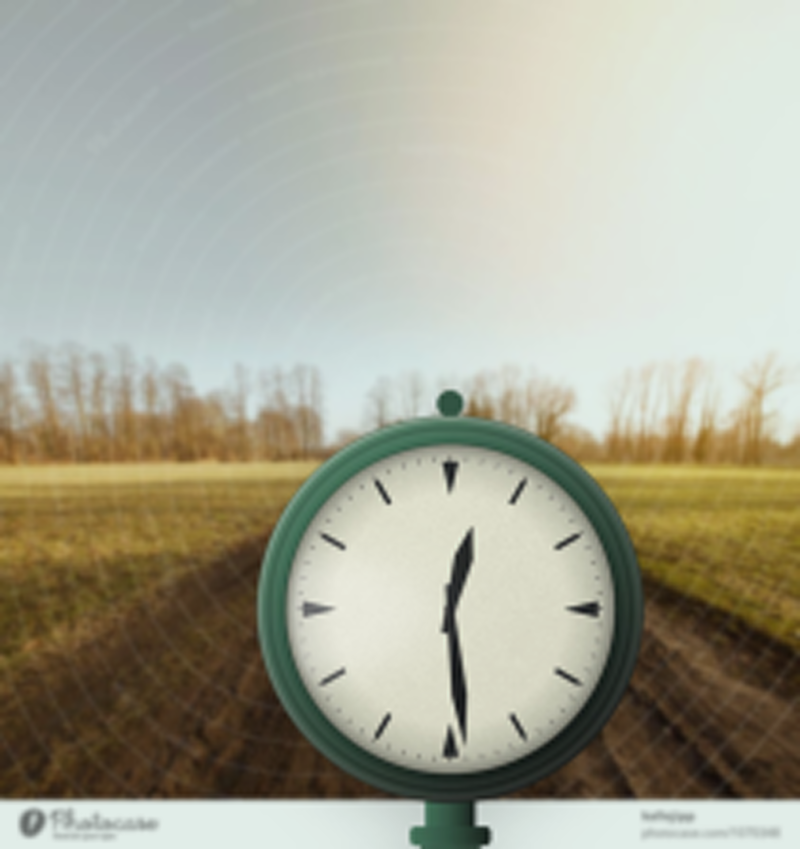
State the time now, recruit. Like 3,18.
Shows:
12,29
